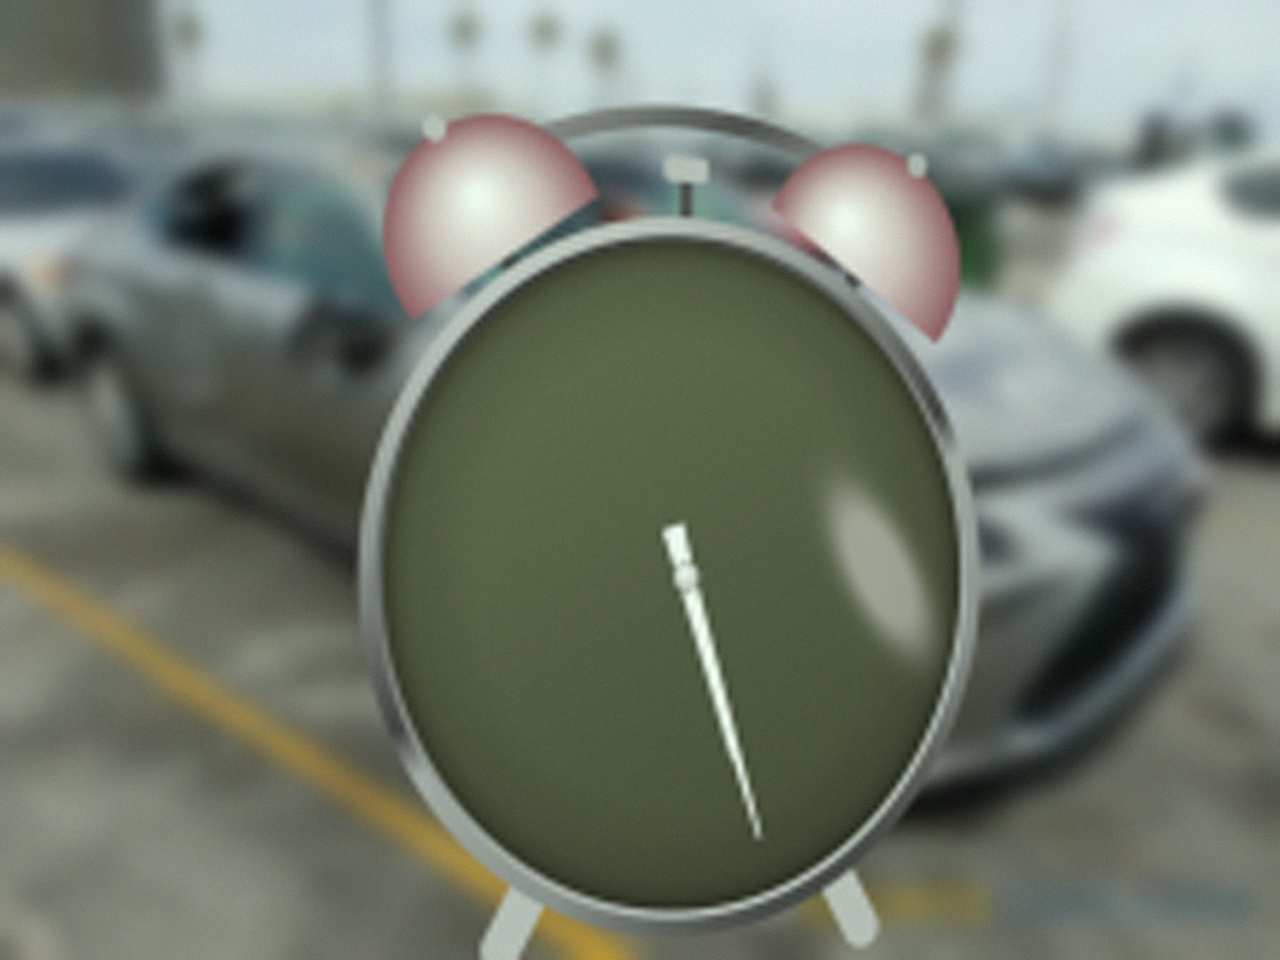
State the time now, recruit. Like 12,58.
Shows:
5,27
